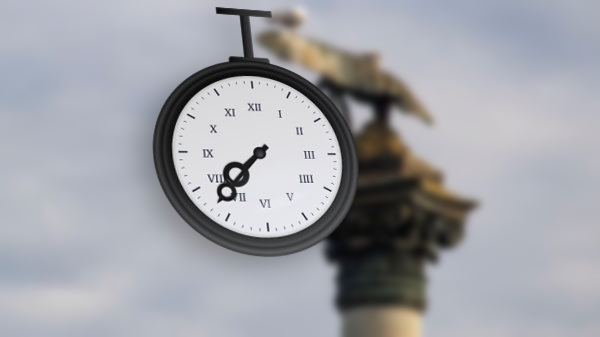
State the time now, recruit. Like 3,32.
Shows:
7,37
